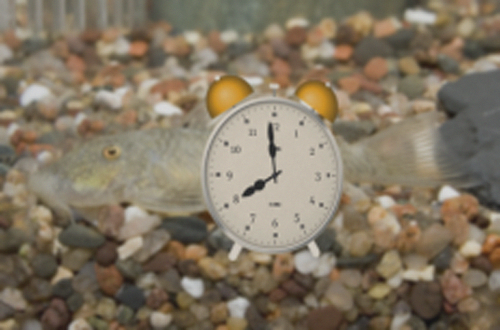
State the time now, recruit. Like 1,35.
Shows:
7,59
